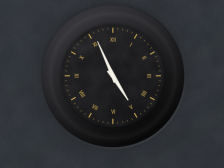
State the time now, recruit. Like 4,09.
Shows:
4,56
